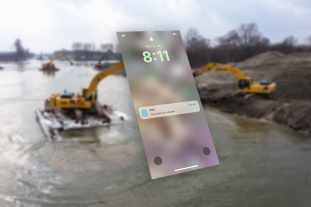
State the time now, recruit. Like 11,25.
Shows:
8,11
